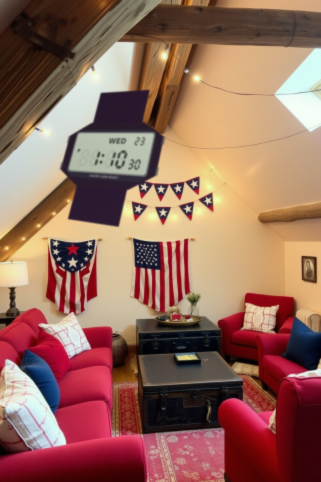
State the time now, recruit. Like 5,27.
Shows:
1,10
